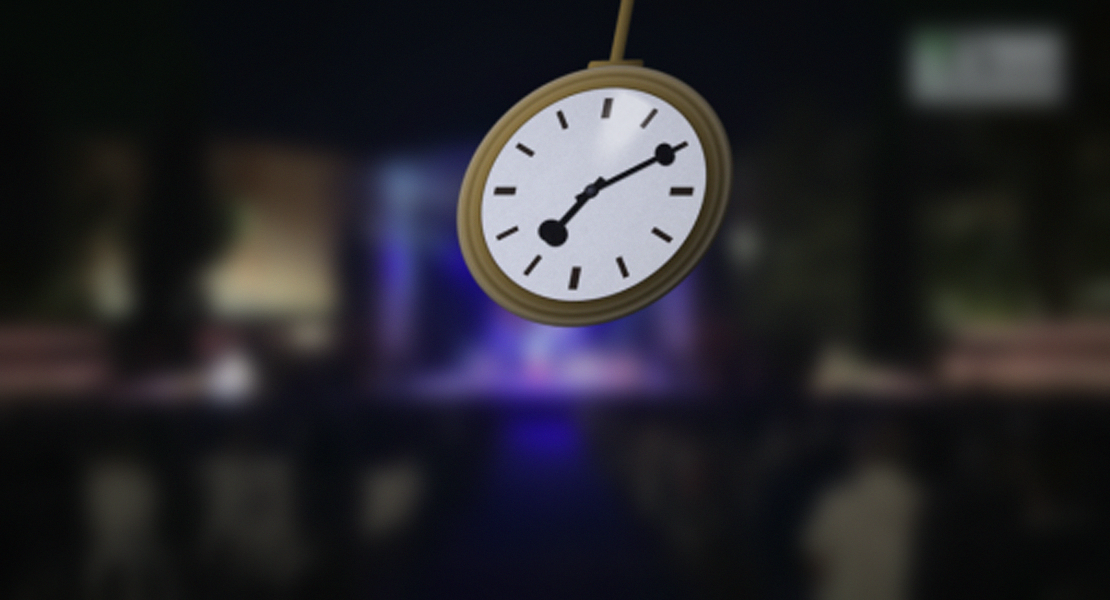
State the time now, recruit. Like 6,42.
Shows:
7,10
